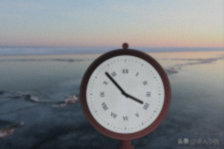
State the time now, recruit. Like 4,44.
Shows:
3,53
